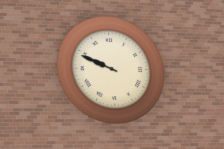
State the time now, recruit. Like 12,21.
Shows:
9,49
